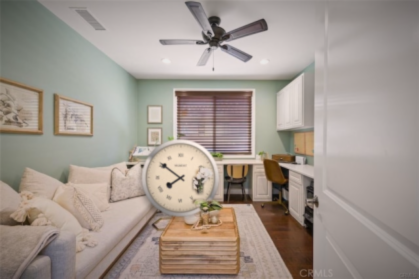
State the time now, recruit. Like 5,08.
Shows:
7,51
